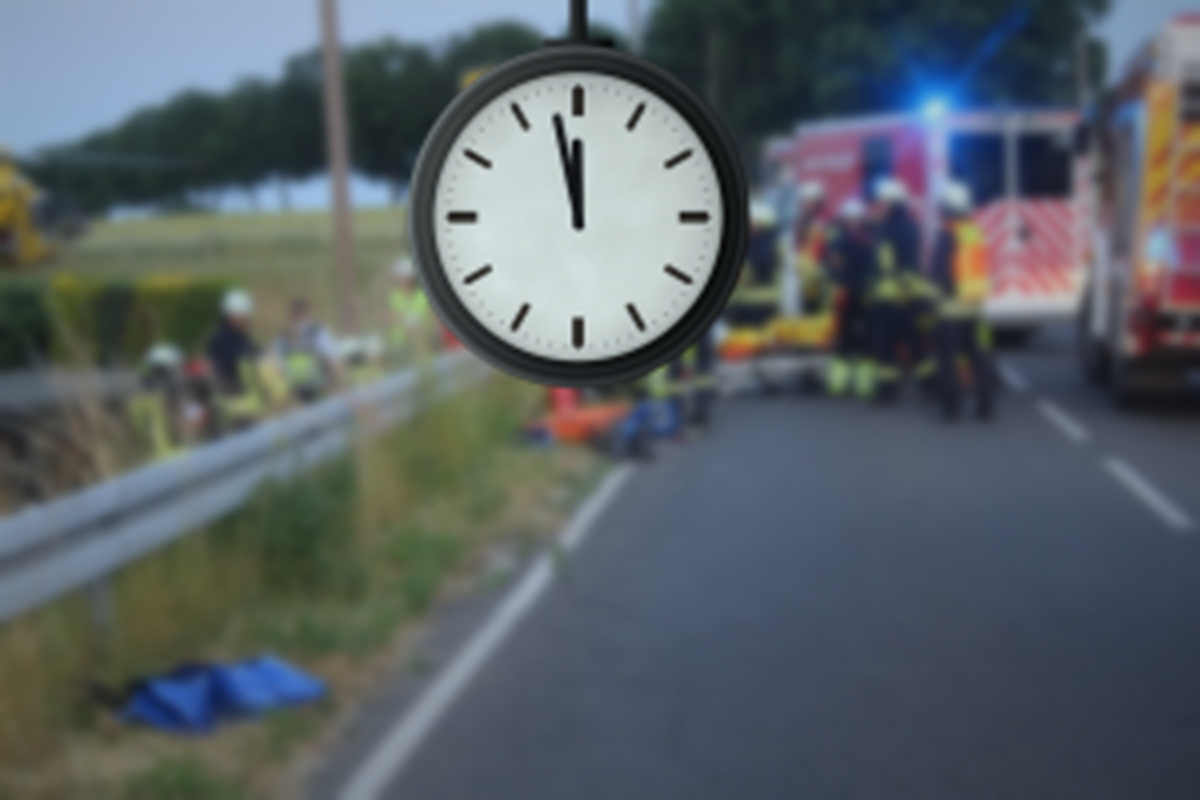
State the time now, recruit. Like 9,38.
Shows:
11,58
